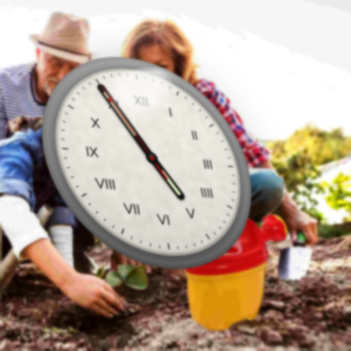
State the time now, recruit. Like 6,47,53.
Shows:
4,54,55
